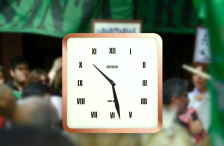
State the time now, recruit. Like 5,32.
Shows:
10,28
